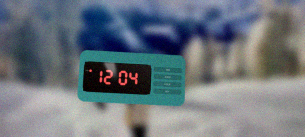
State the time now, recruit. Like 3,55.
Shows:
12,04
